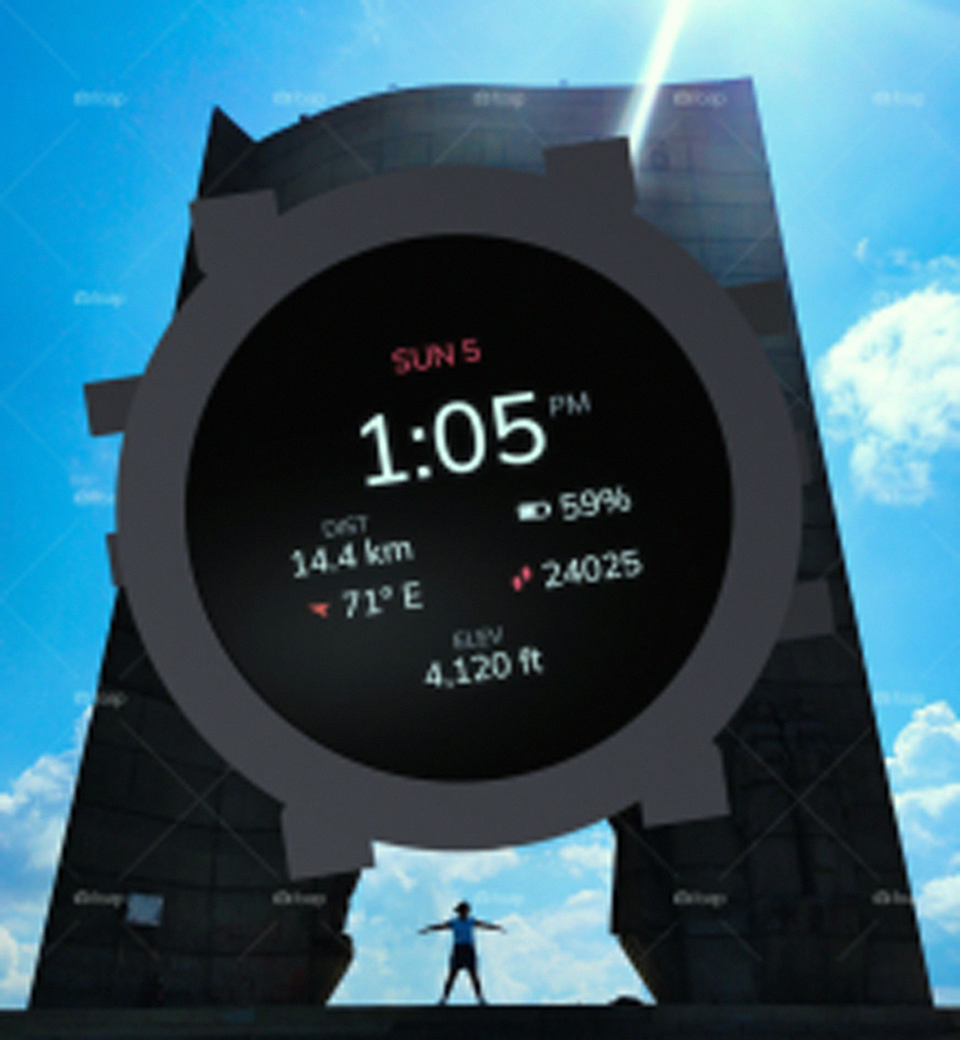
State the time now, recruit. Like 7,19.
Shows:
1,05
